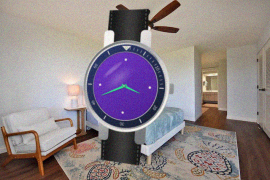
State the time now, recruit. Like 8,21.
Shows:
3,41
